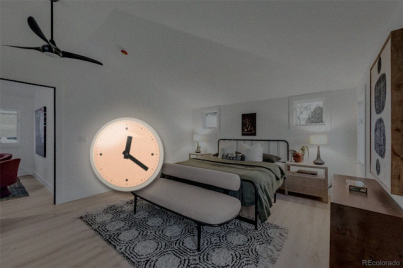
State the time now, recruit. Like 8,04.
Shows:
12,21
